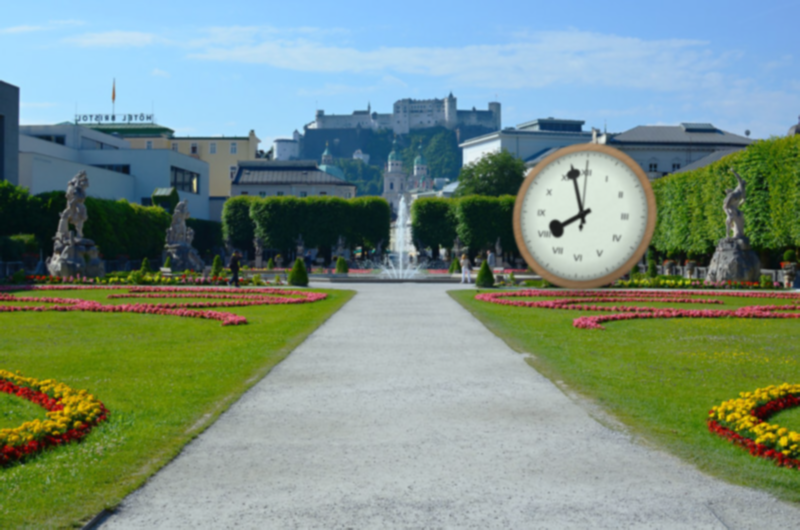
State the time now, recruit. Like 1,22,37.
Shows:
7,57,00
